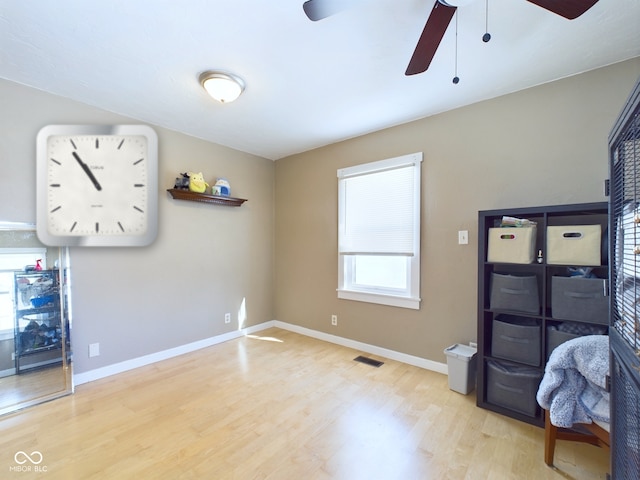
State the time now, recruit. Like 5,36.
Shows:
10,54
